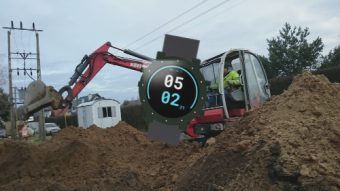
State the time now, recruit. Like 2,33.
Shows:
5,02
